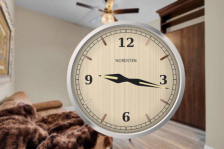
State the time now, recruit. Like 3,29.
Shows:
9,17
